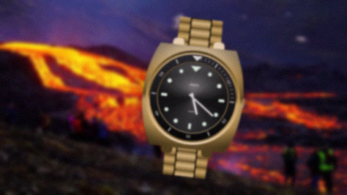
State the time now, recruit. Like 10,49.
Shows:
5,21
